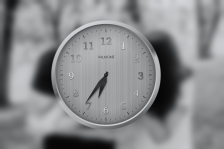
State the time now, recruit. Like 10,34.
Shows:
6,36
